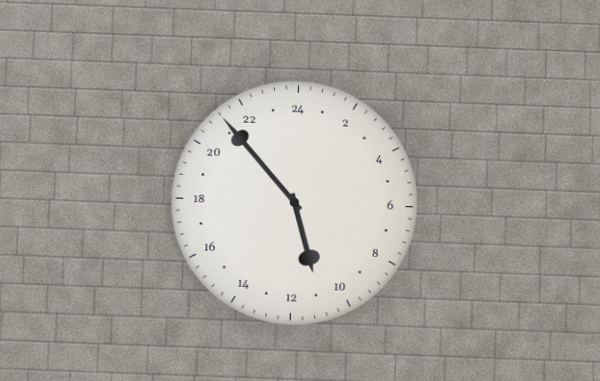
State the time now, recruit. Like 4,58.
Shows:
10,53
